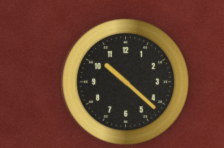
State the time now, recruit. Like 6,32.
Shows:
10,22
